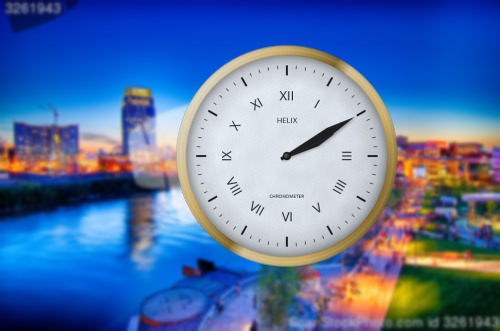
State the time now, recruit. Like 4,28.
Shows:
2,10
